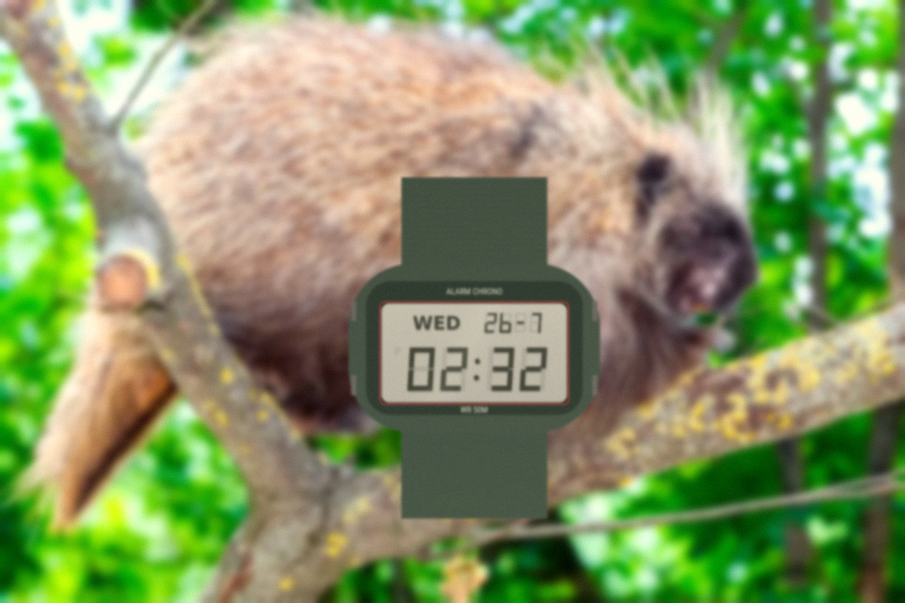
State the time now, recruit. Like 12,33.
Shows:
2,32
